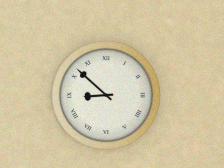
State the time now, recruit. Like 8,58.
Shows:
8,52
